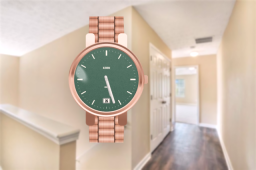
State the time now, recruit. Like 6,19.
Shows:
5,27
